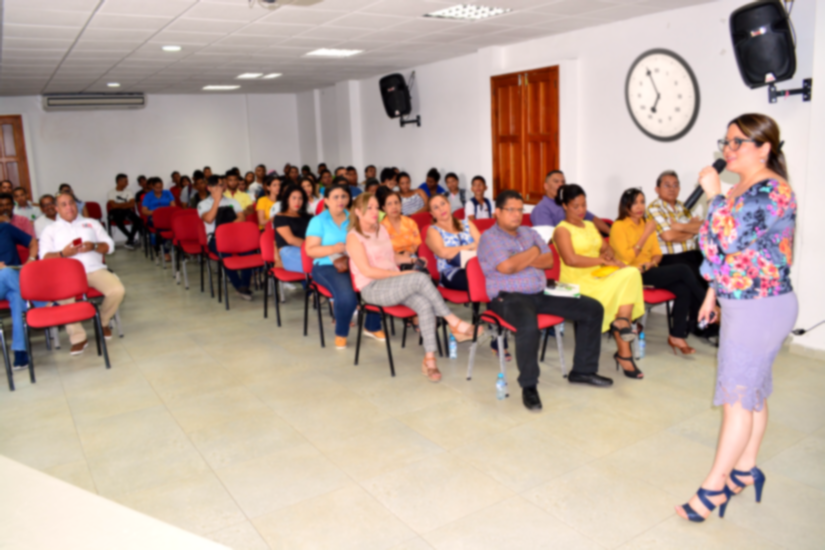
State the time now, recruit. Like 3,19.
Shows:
6,56
